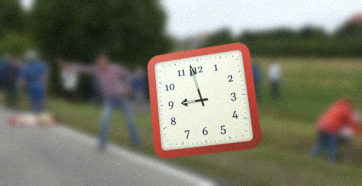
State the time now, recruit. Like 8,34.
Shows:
8,58
